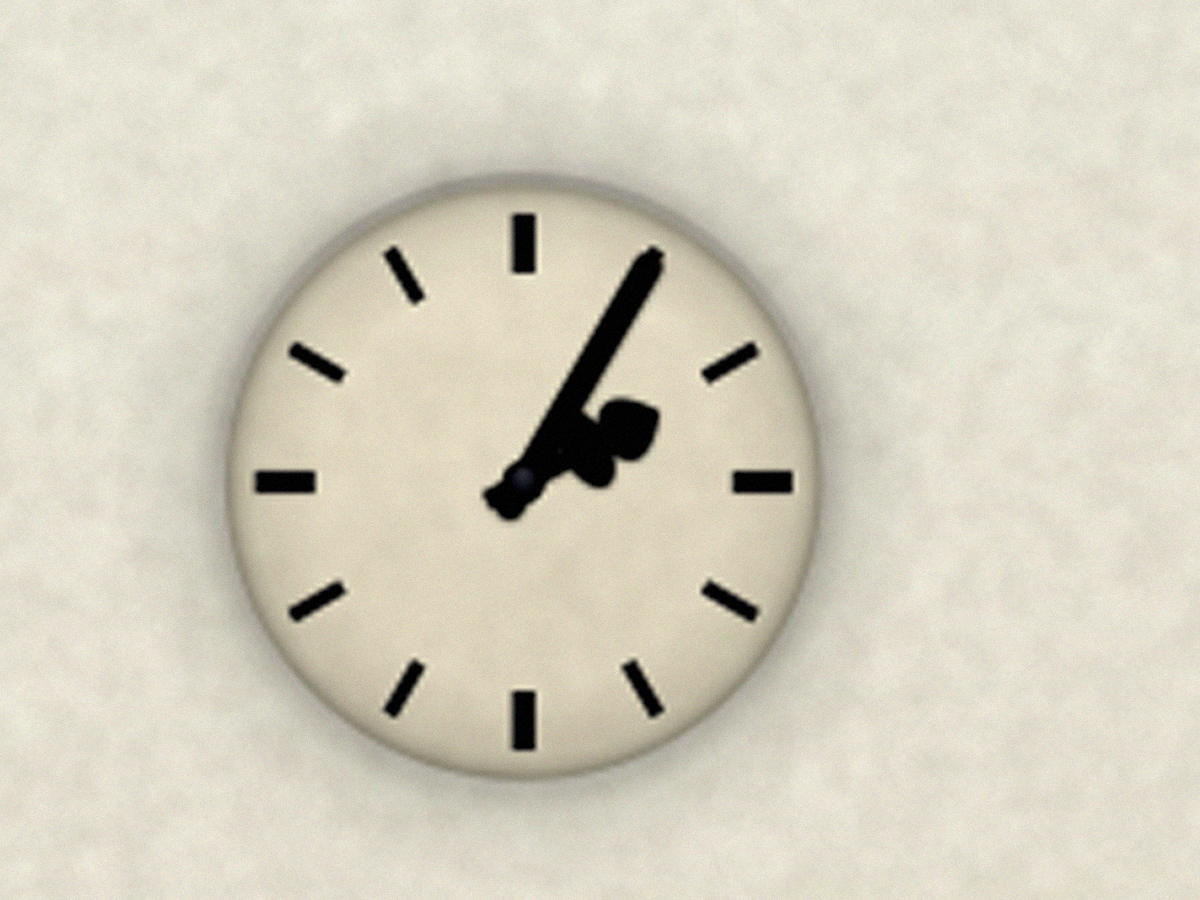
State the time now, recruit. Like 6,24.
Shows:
2,05
